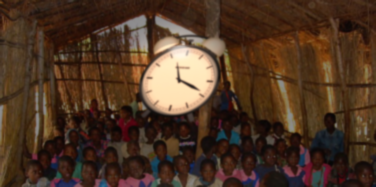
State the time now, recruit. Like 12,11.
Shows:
11,19
